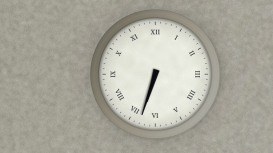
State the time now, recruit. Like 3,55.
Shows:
6,33
